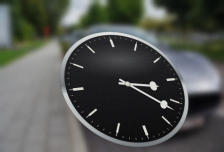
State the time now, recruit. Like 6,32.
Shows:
3,22
